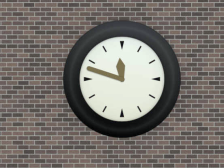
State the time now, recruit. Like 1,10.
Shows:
11,48
